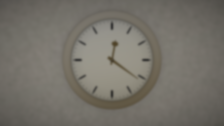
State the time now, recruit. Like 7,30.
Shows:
12,21
